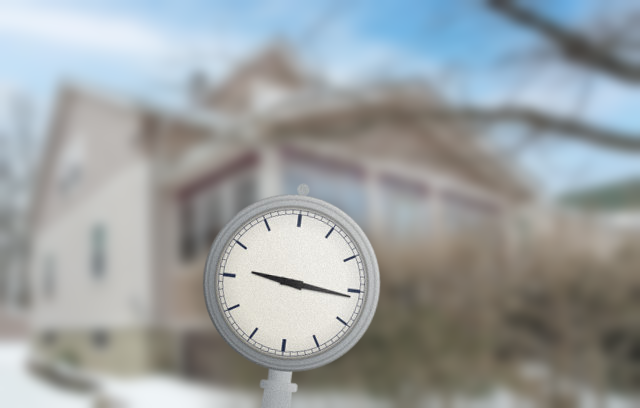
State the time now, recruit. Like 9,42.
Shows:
9,16
